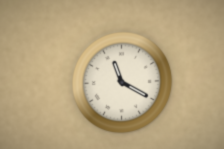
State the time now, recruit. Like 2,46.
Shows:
11,20
